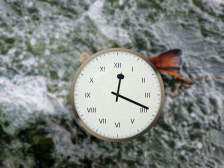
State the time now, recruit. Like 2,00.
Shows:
12,19
